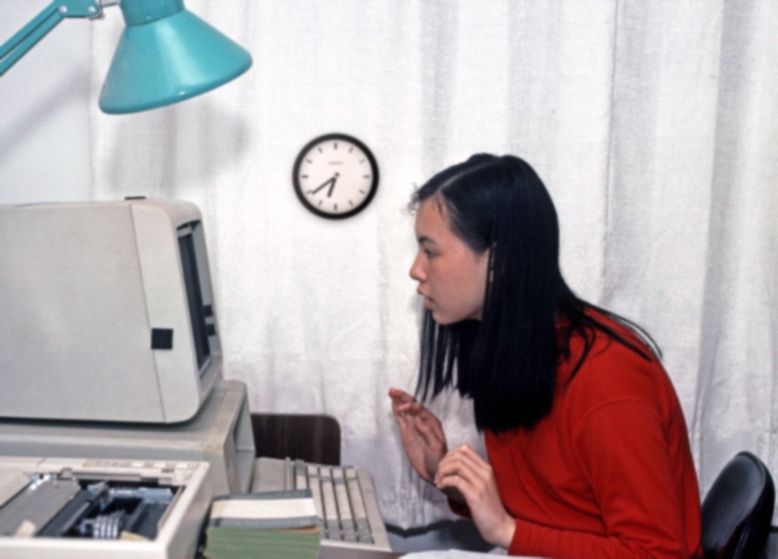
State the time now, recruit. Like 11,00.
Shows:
6,39
